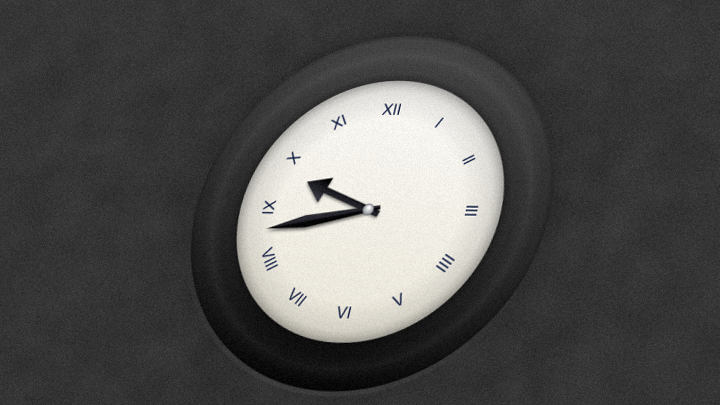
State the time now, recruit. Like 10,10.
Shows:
9,43
